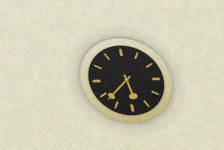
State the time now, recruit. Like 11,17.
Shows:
5,38
